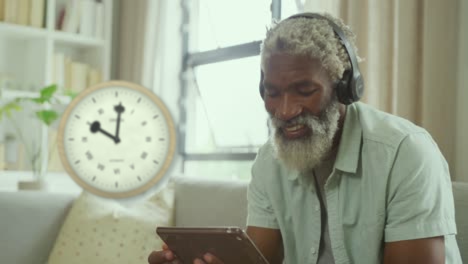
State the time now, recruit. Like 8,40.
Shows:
10,01
